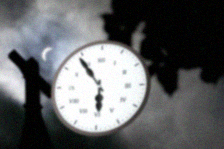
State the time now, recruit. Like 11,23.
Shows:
5,54
